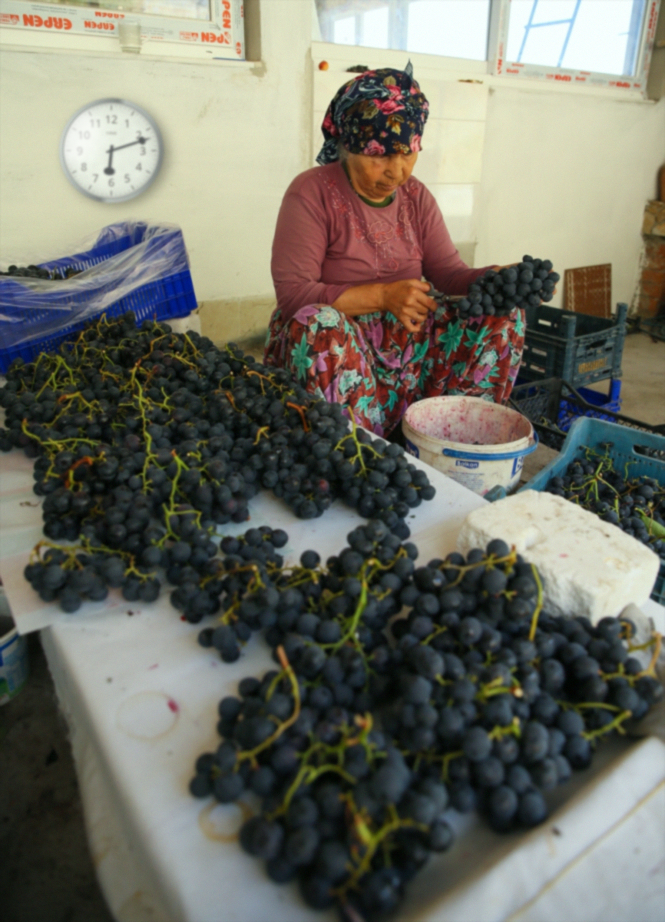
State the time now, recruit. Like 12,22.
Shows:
6,12
